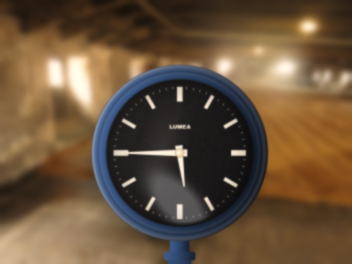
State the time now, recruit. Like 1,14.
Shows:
5,45
